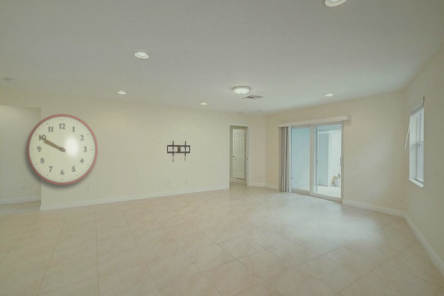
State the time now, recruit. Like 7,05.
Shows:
9,50
